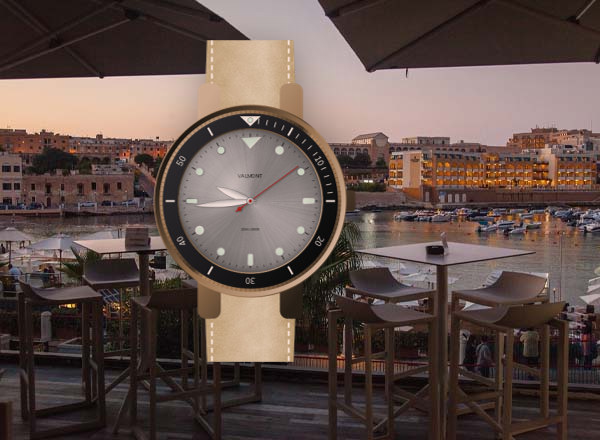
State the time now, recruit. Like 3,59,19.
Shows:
9,44,09
